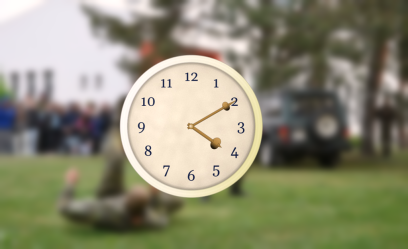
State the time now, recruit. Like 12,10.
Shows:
4,10
